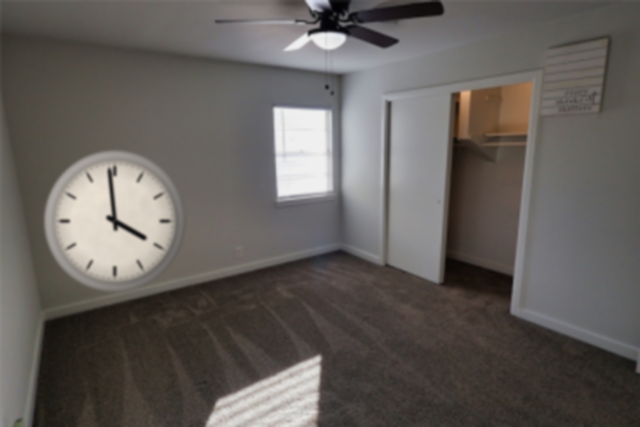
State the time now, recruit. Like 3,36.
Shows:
3,59
